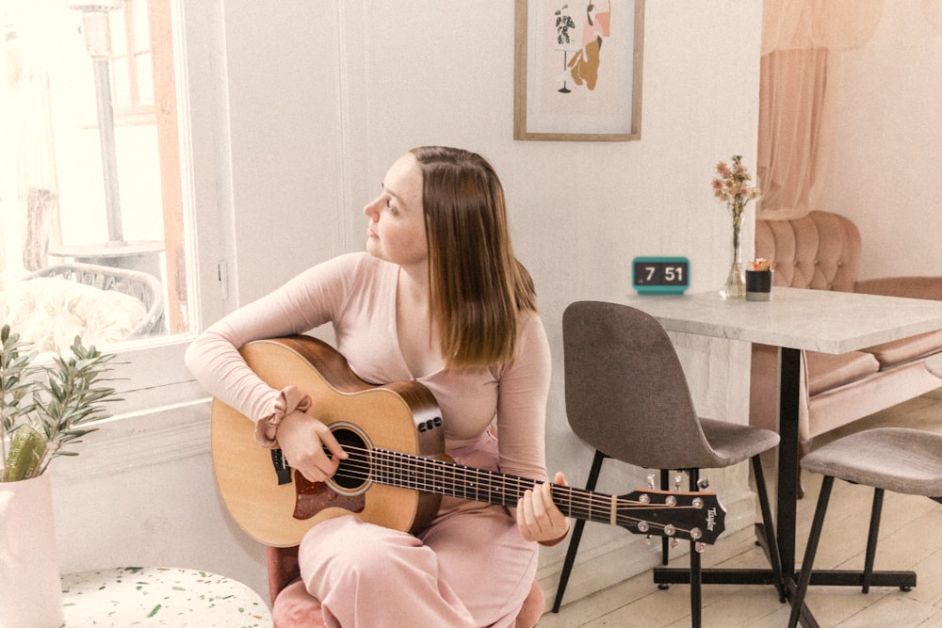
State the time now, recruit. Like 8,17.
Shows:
7,51
